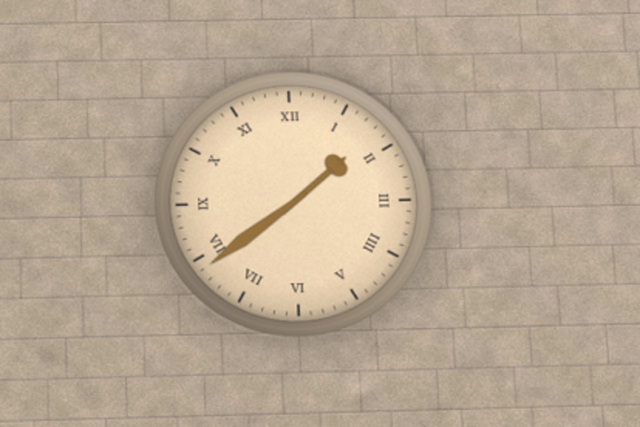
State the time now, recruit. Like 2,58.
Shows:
1,39
